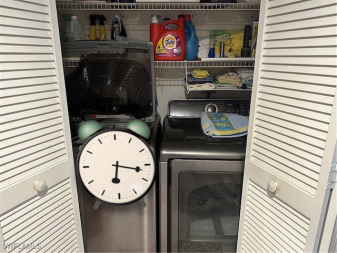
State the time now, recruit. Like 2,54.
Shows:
6,17
